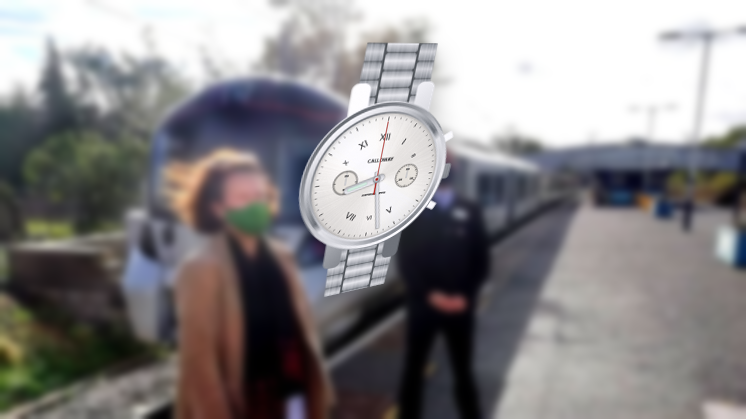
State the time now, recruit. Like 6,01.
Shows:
8,28
